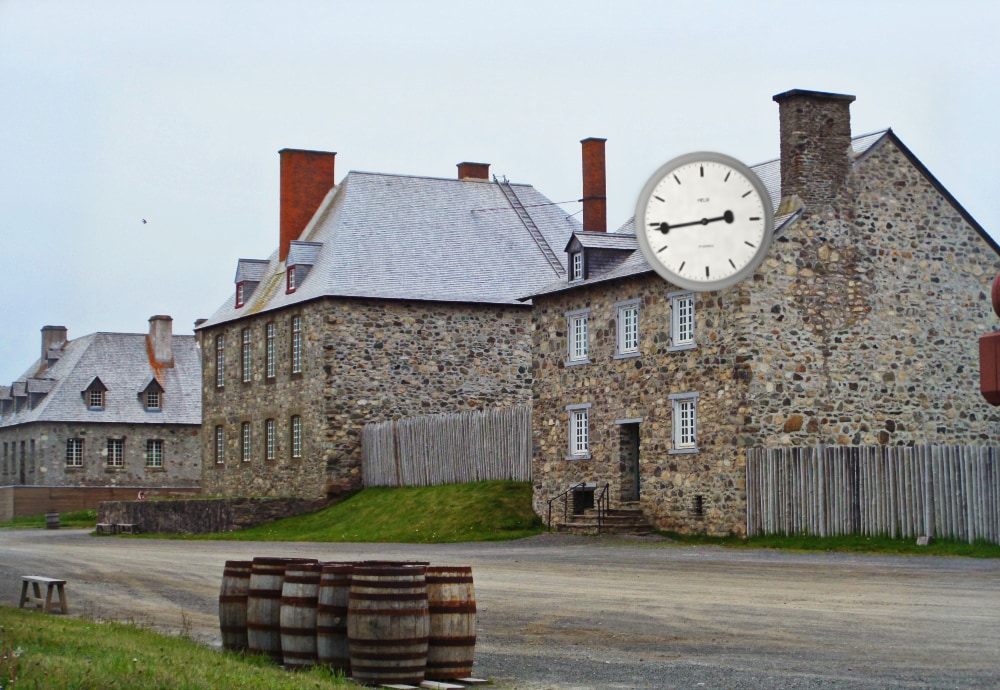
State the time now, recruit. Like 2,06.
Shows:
2,44
